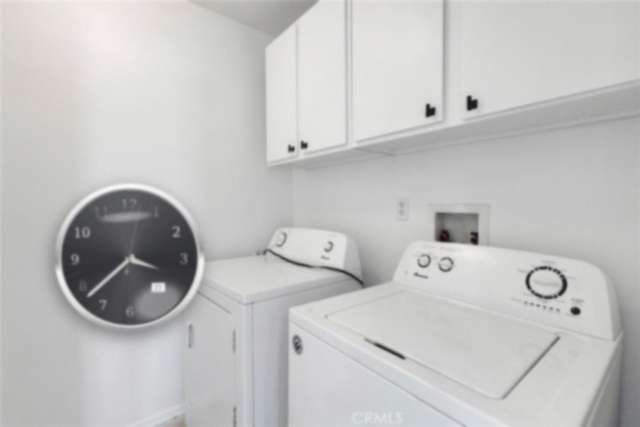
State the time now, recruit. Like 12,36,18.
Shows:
3,38,02
